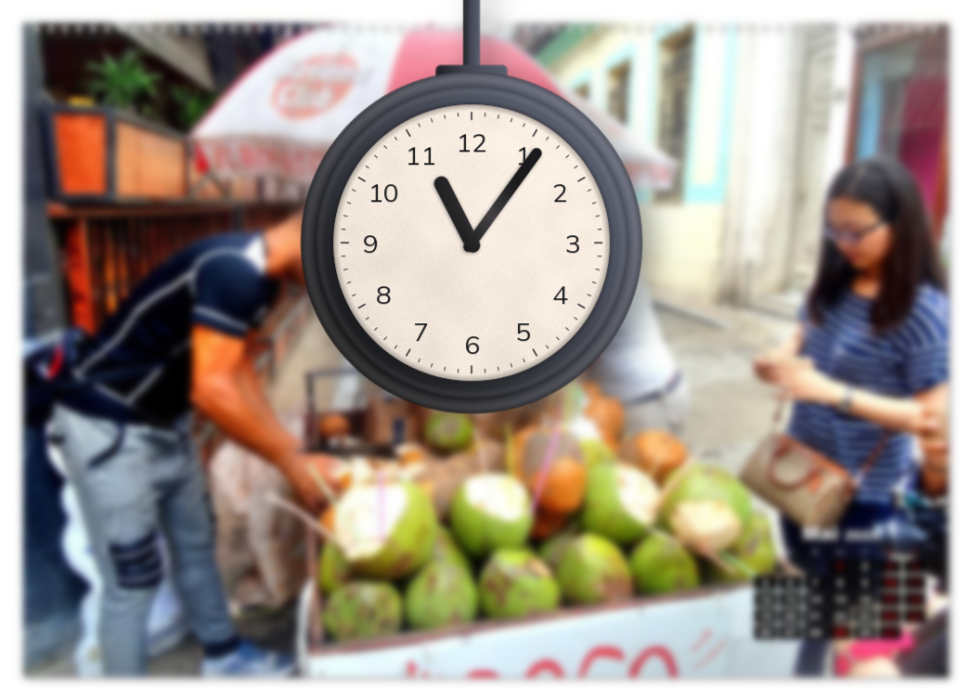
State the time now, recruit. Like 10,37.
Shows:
11,06
